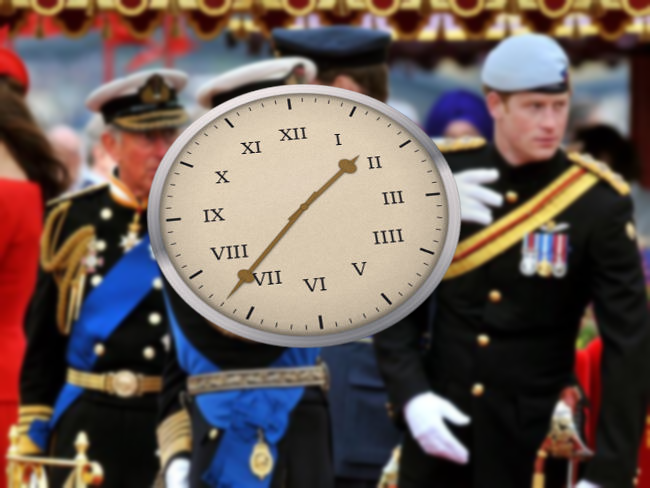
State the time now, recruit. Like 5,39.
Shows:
1,37
